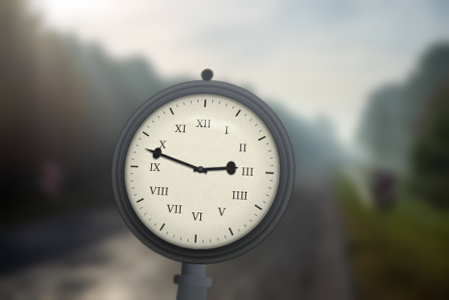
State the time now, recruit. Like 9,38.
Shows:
2,48
